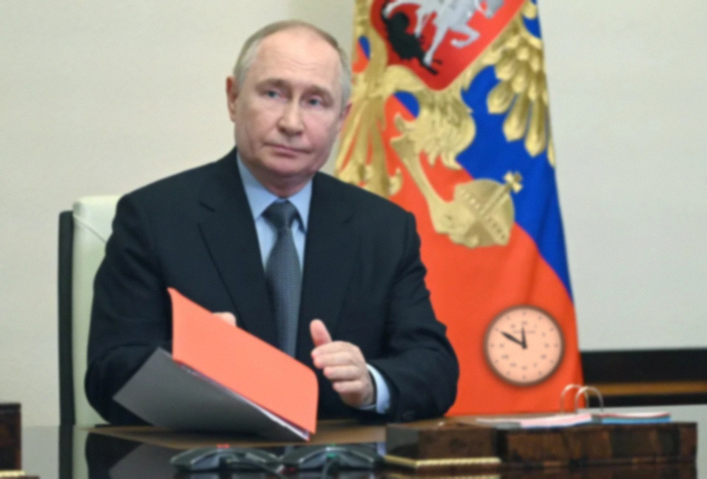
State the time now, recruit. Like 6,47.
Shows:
11,50
